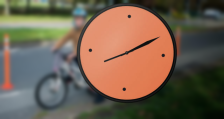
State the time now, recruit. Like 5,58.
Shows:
8,10
